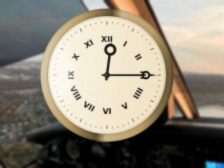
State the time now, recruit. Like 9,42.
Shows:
12,15
